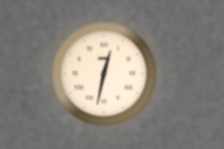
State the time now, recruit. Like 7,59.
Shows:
12,32
